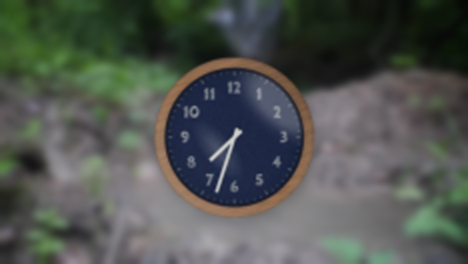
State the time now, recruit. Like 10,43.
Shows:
7,33
